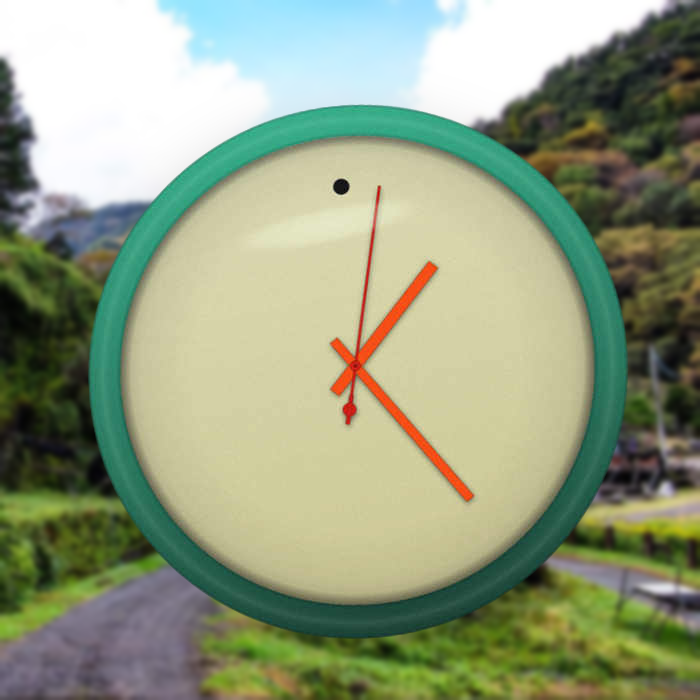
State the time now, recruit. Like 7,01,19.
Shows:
1,24,02
